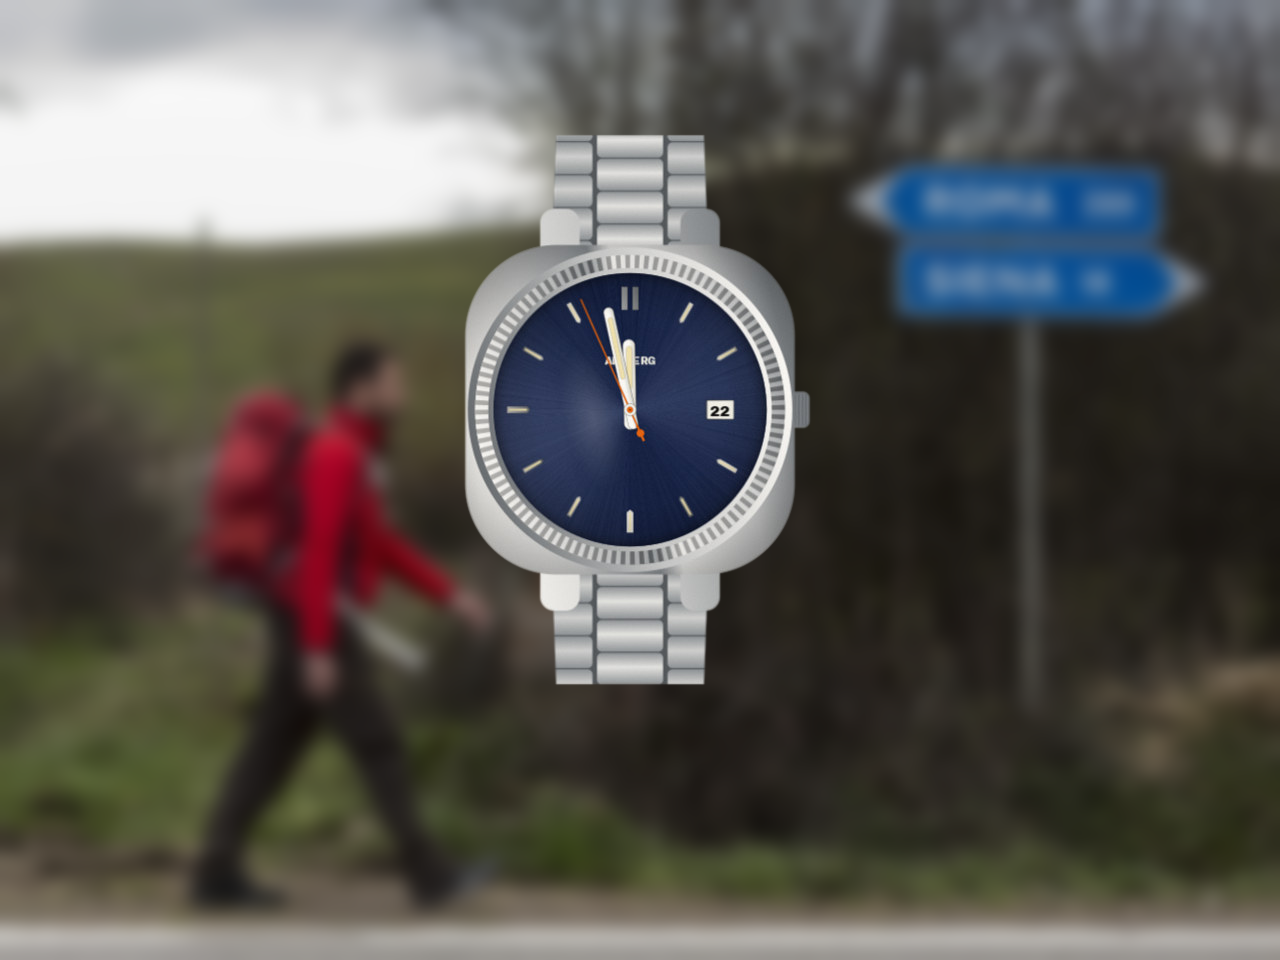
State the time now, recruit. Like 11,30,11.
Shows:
11,57,56
